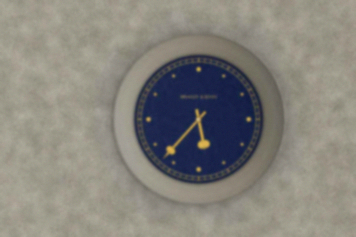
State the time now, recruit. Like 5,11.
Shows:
5,37
